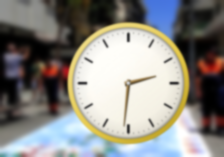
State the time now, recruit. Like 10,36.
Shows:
2,31
